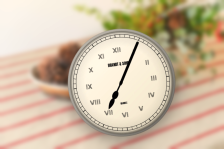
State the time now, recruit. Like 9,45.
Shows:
7,05
